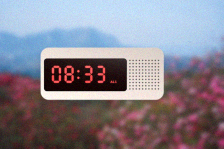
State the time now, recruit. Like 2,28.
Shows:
8,33
